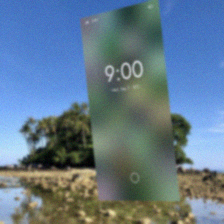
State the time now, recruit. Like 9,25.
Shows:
9,00
